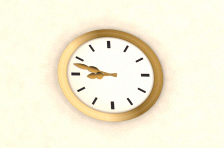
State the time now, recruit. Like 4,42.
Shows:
8,48
